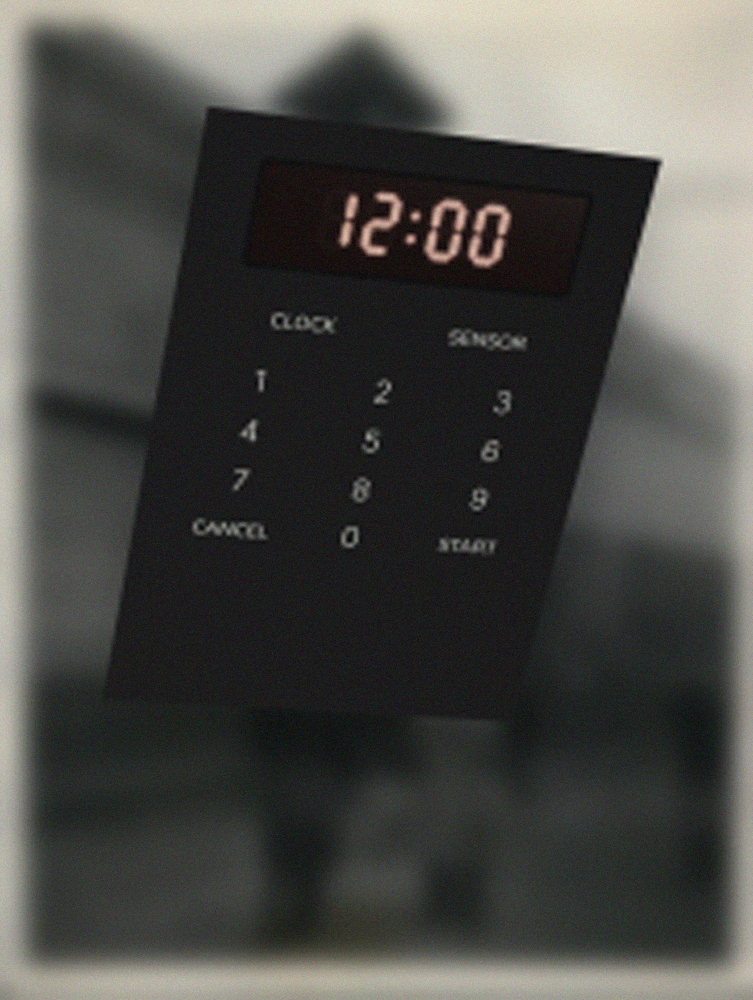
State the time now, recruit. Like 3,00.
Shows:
12,00
